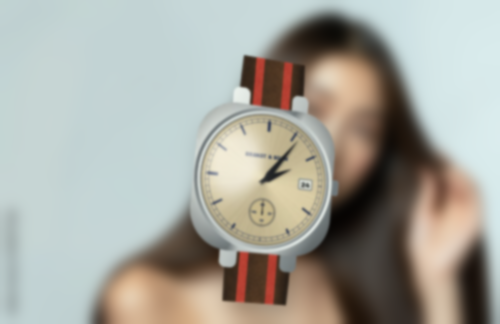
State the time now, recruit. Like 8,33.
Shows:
2,06
